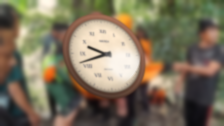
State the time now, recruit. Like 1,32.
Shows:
9,42
